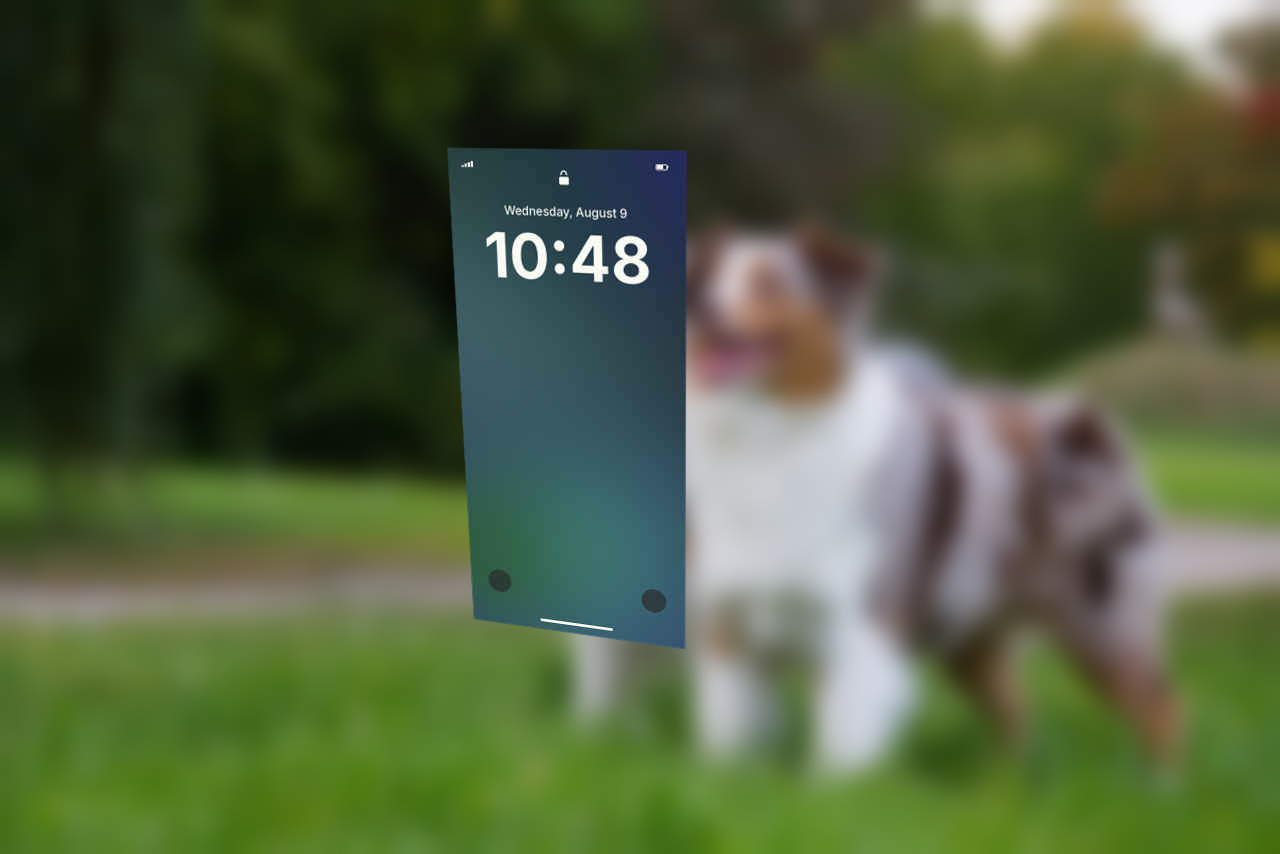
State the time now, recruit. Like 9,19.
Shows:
10,48
